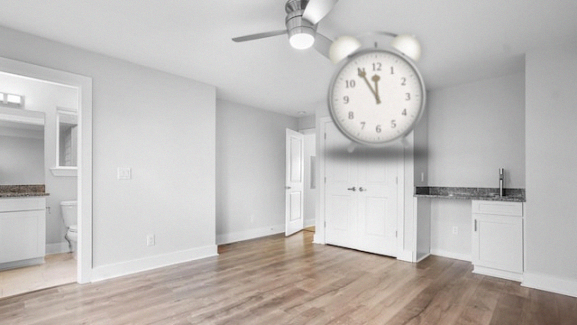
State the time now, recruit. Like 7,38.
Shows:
11,55
